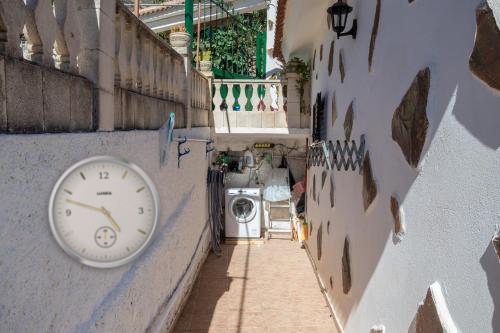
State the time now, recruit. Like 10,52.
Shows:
4,48
